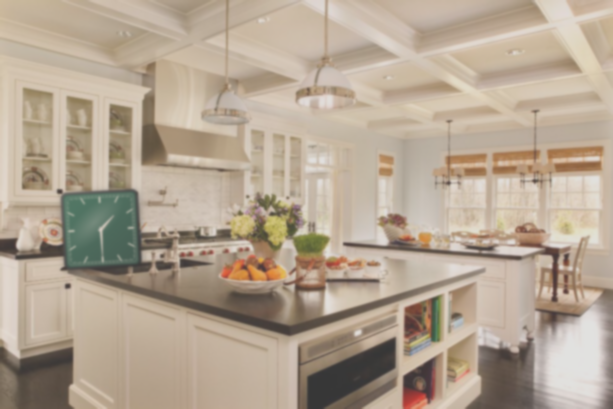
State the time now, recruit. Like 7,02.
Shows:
1,30
